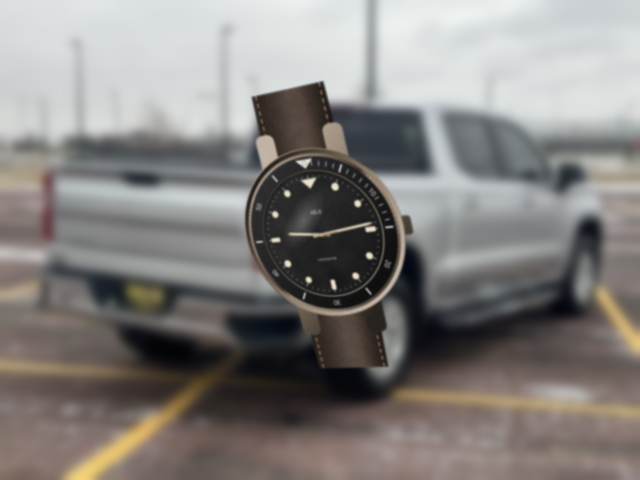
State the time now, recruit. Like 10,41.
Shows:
9,14
